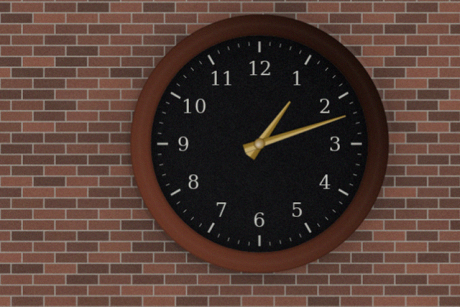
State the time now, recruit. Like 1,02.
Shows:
1,12
